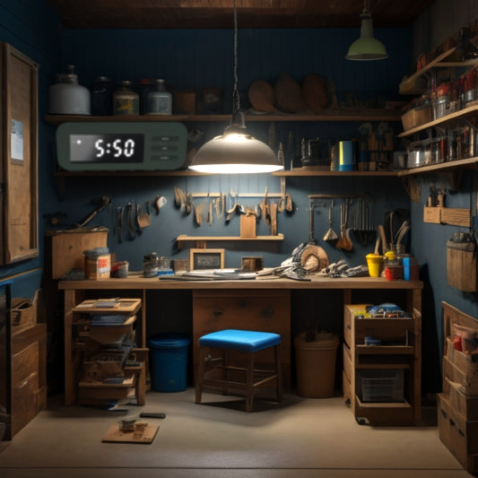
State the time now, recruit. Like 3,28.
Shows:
5,50
